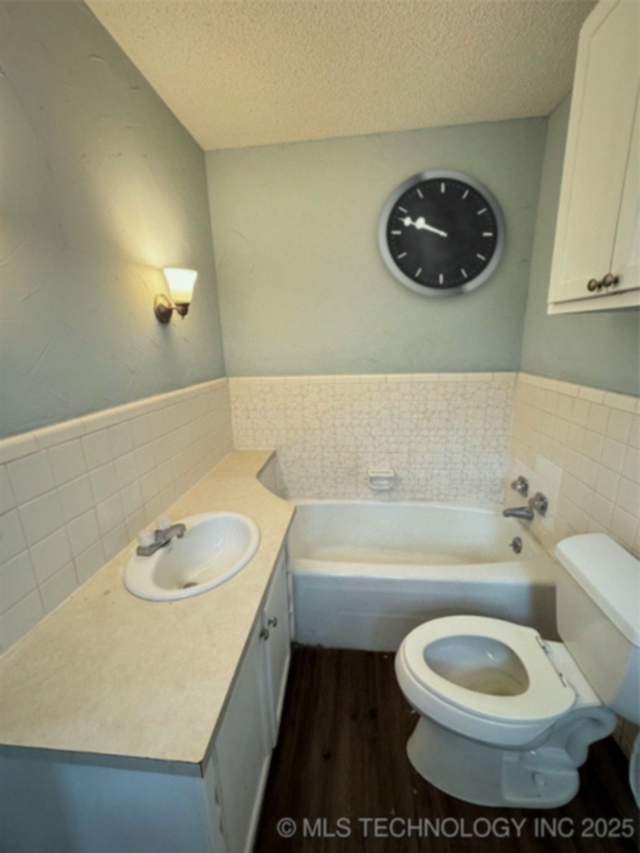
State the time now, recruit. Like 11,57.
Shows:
9,48
